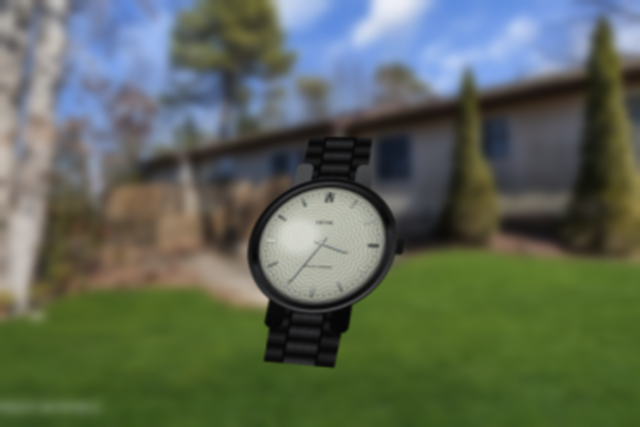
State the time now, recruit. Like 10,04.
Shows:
3,35
